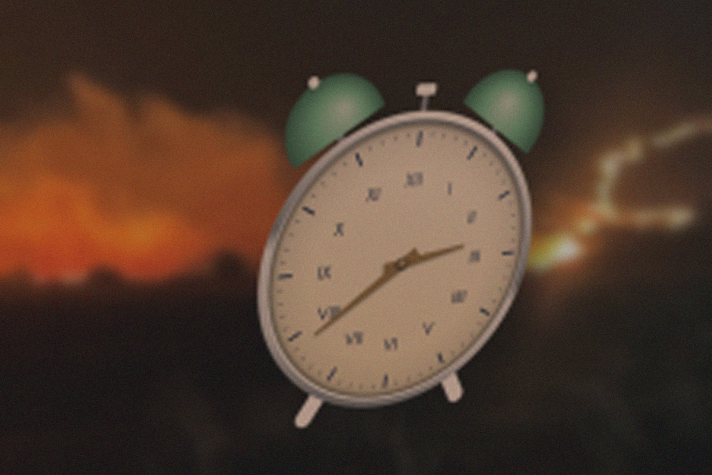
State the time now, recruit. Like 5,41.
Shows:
2,39
